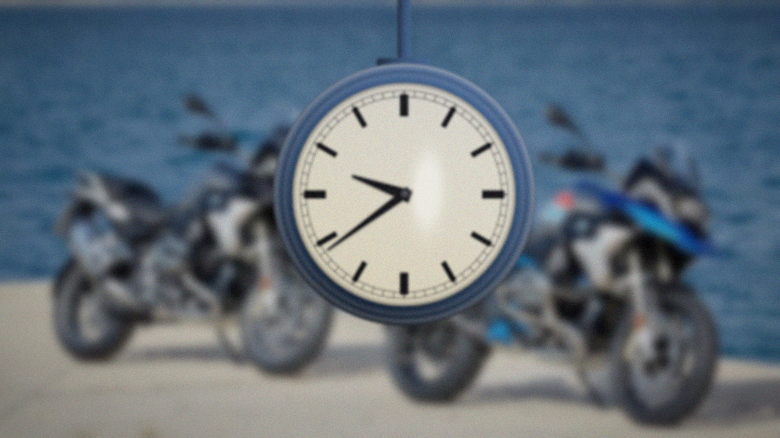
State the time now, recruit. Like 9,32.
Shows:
9,39
